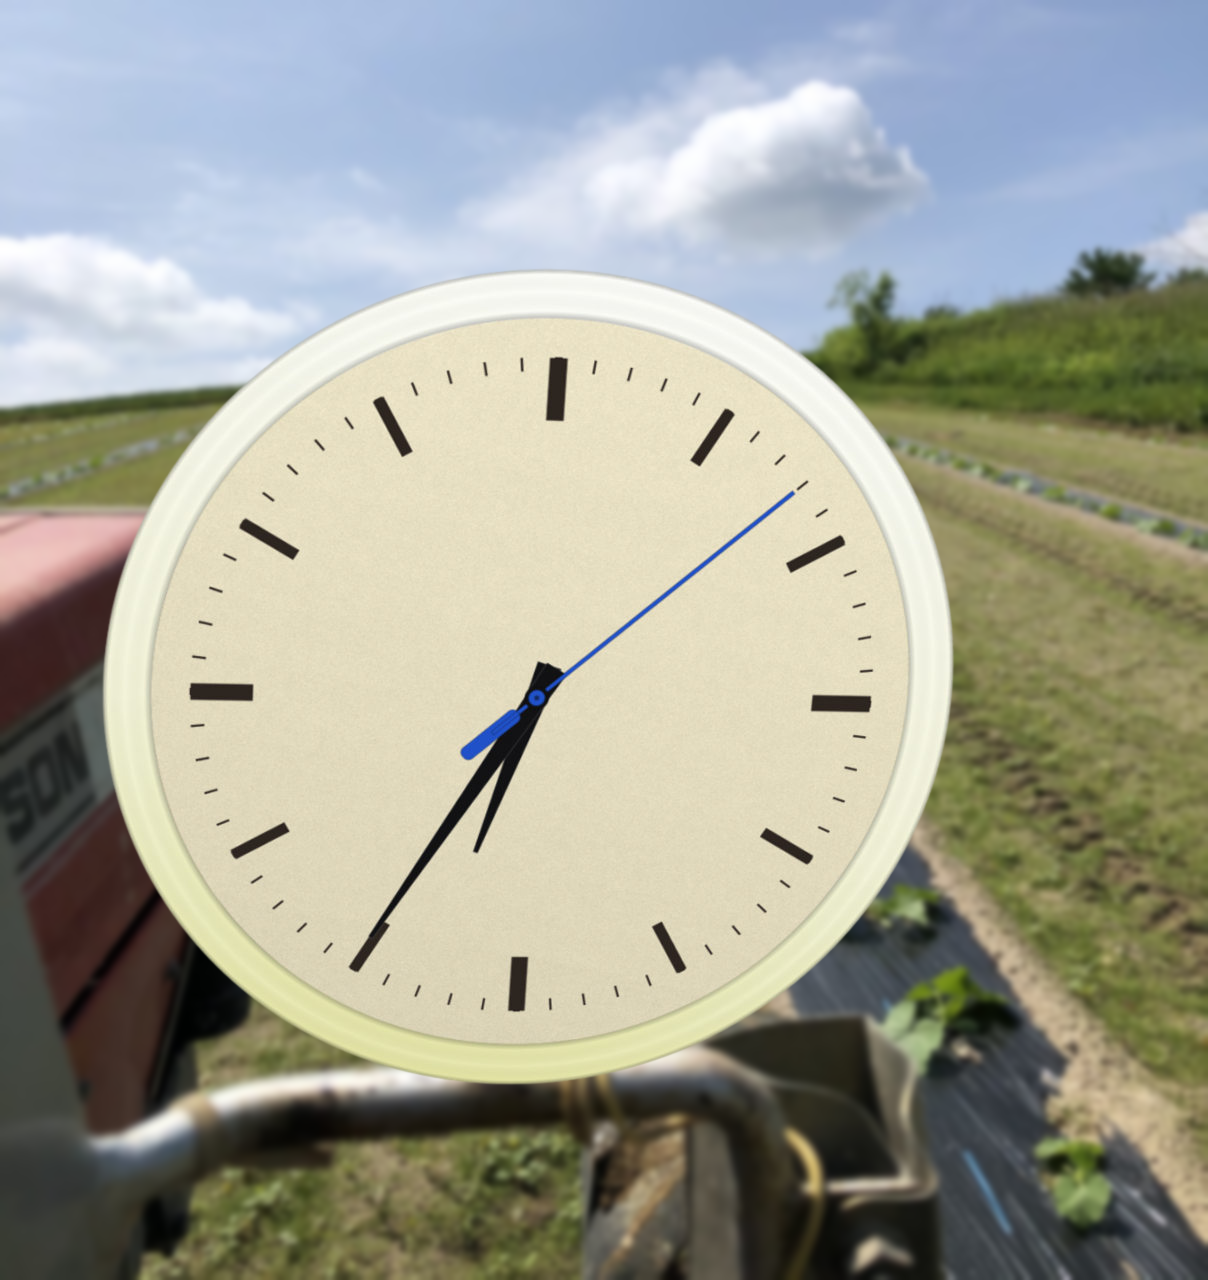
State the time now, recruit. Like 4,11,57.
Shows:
6,35,08
